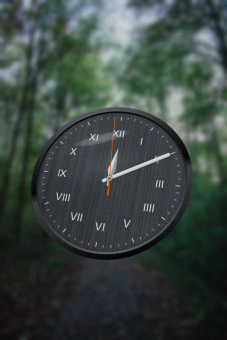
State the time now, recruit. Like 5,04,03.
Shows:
12,09,59
